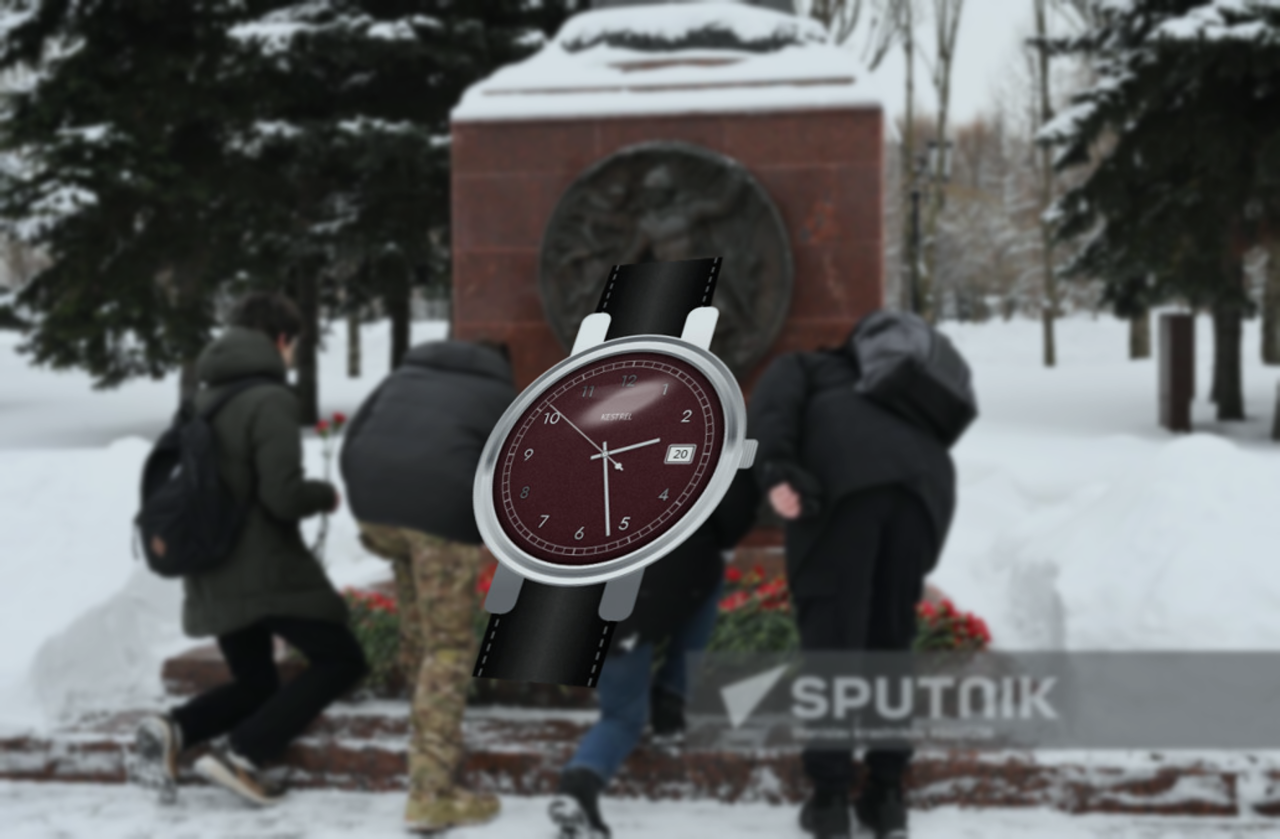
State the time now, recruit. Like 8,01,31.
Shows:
2,26,51
